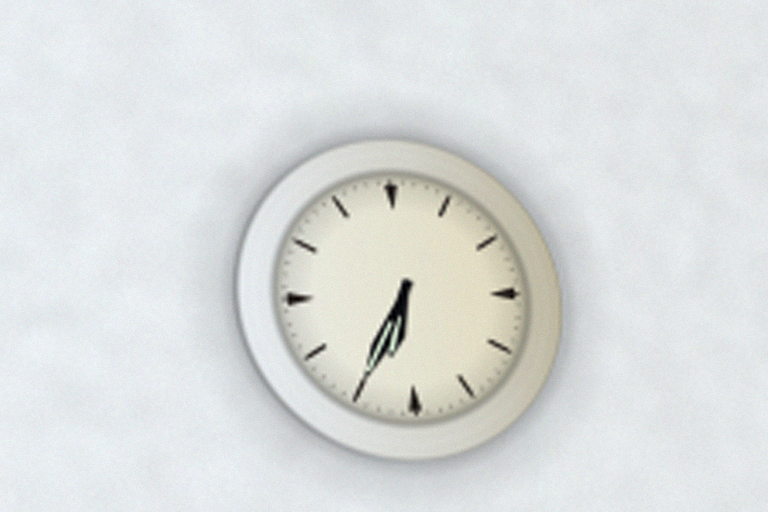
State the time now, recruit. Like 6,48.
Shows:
6,35
